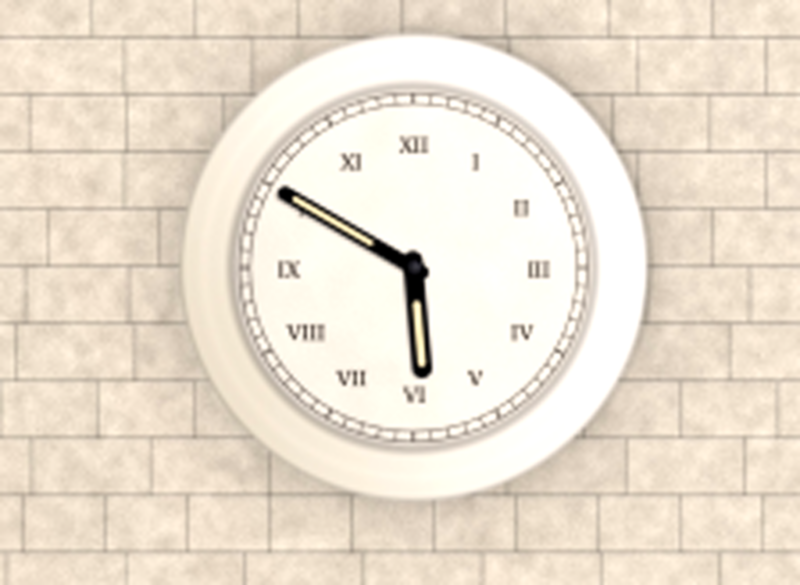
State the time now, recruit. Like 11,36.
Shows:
5,50
